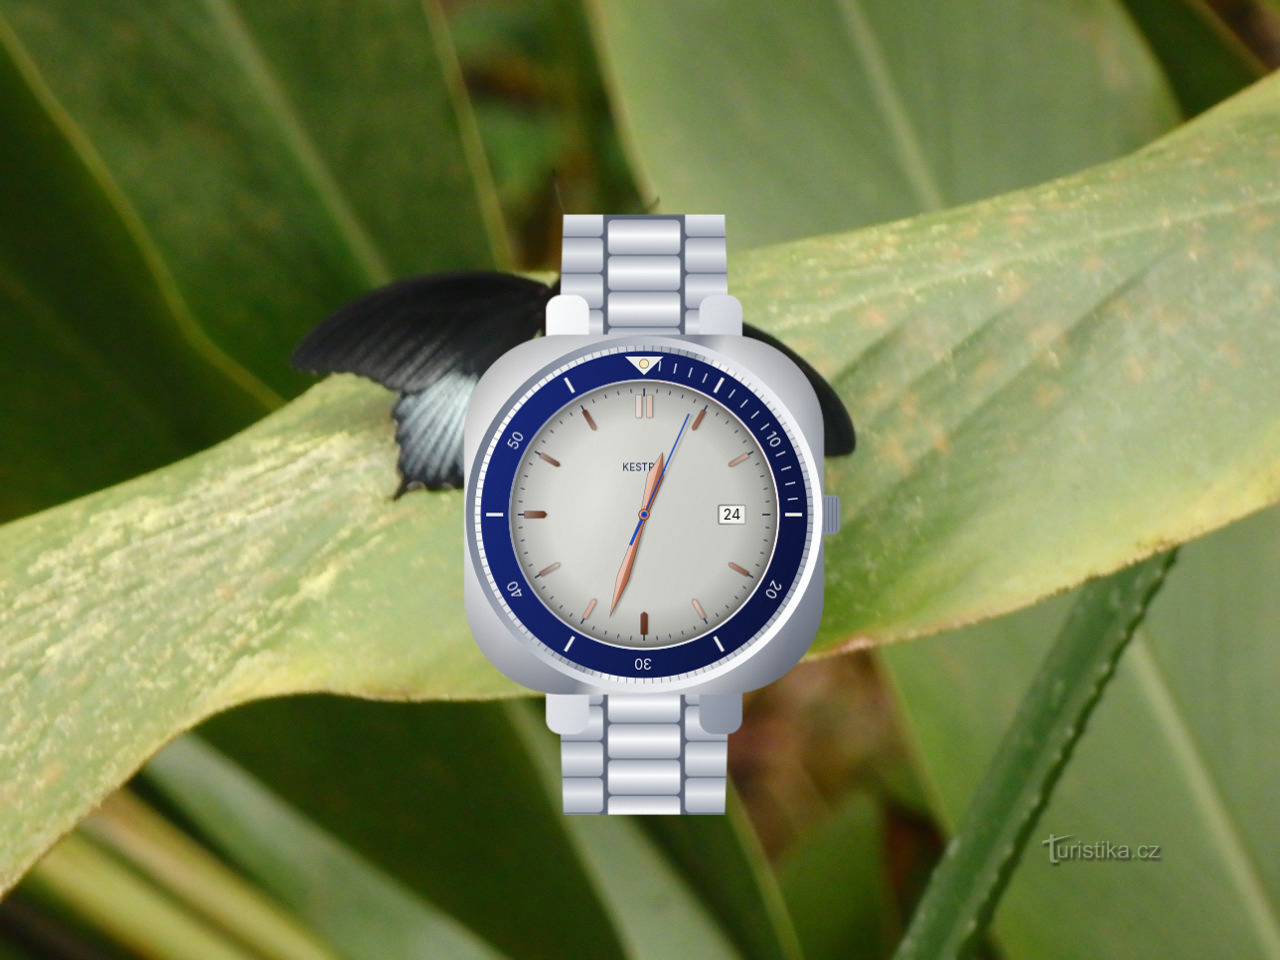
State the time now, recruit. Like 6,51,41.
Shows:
12,33,04
